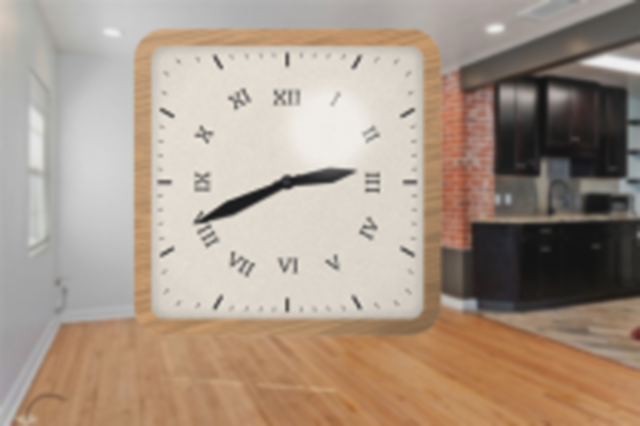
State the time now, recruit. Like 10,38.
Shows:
2,41
